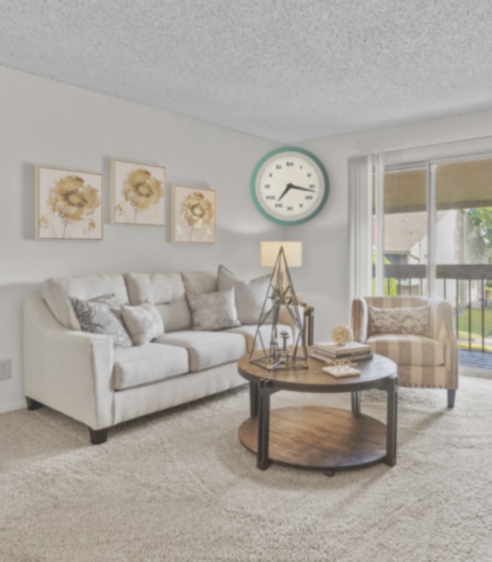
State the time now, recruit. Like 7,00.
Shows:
7,17
